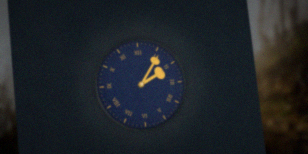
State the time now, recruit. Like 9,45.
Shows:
2,06
